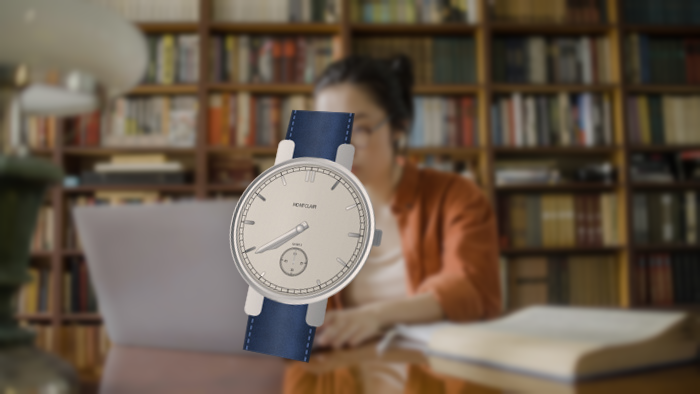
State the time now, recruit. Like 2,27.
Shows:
7,39
